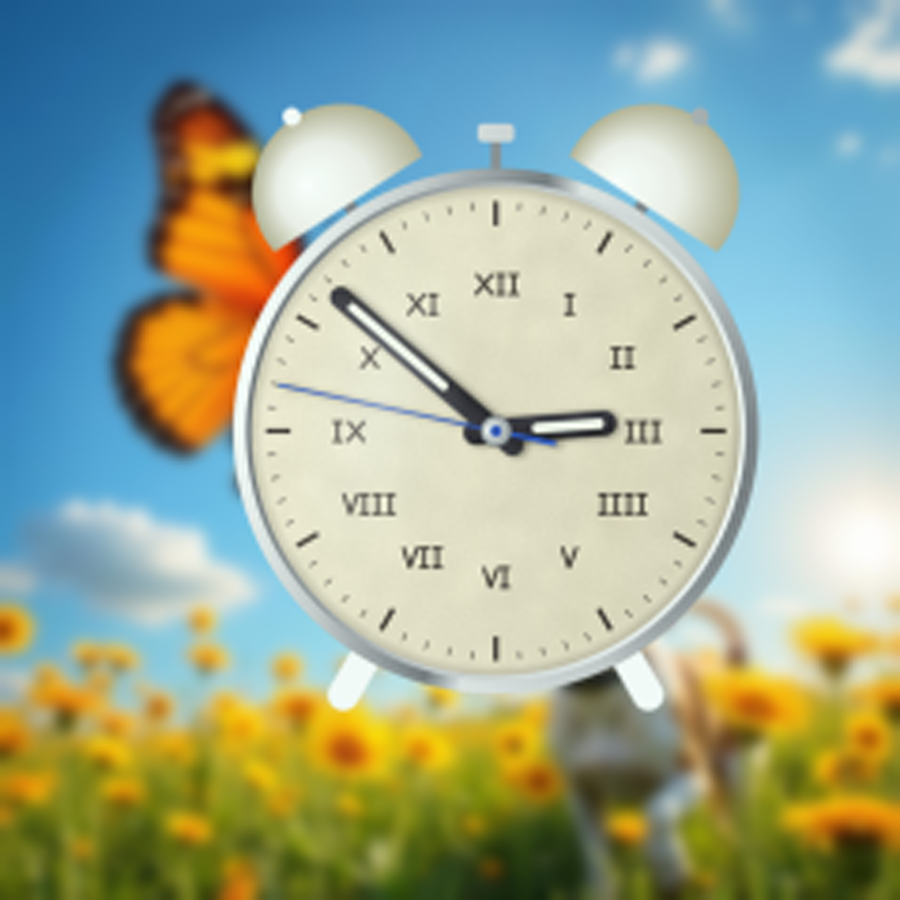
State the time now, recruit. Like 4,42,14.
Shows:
2,51,47
